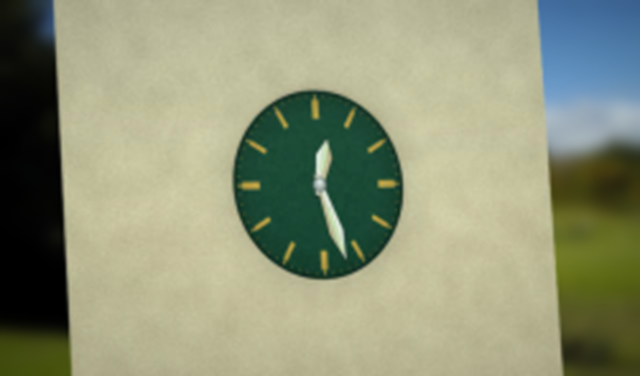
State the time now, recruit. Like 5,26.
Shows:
12,27
